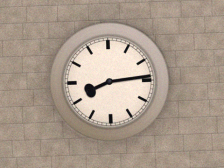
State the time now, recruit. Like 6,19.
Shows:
8,14
